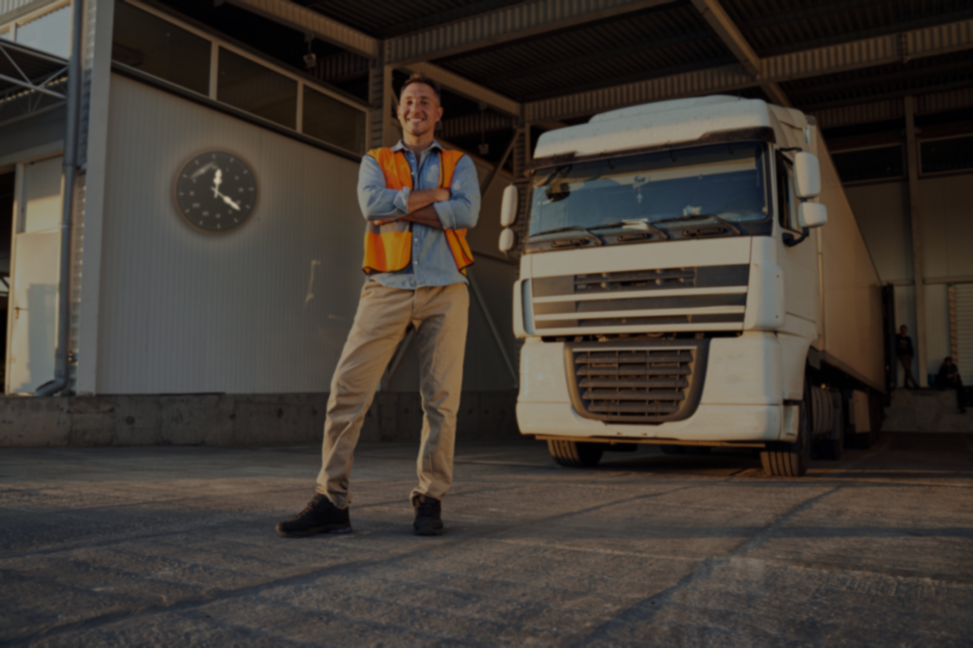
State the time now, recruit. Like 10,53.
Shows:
12,22
